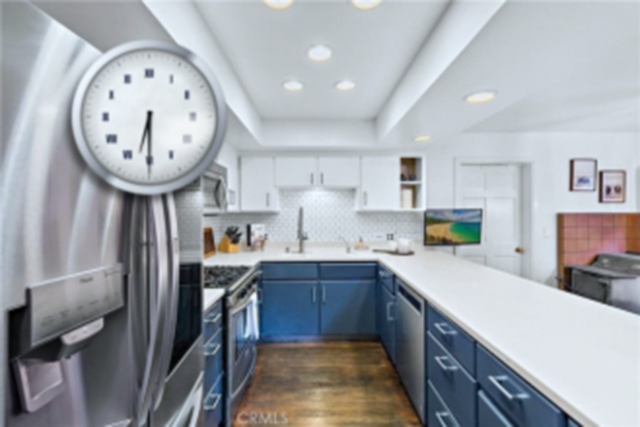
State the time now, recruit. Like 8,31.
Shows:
6,30
